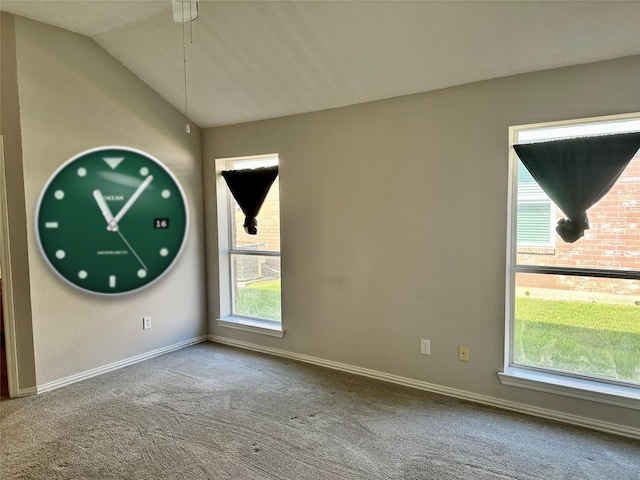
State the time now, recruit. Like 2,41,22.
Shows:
11,06,24
